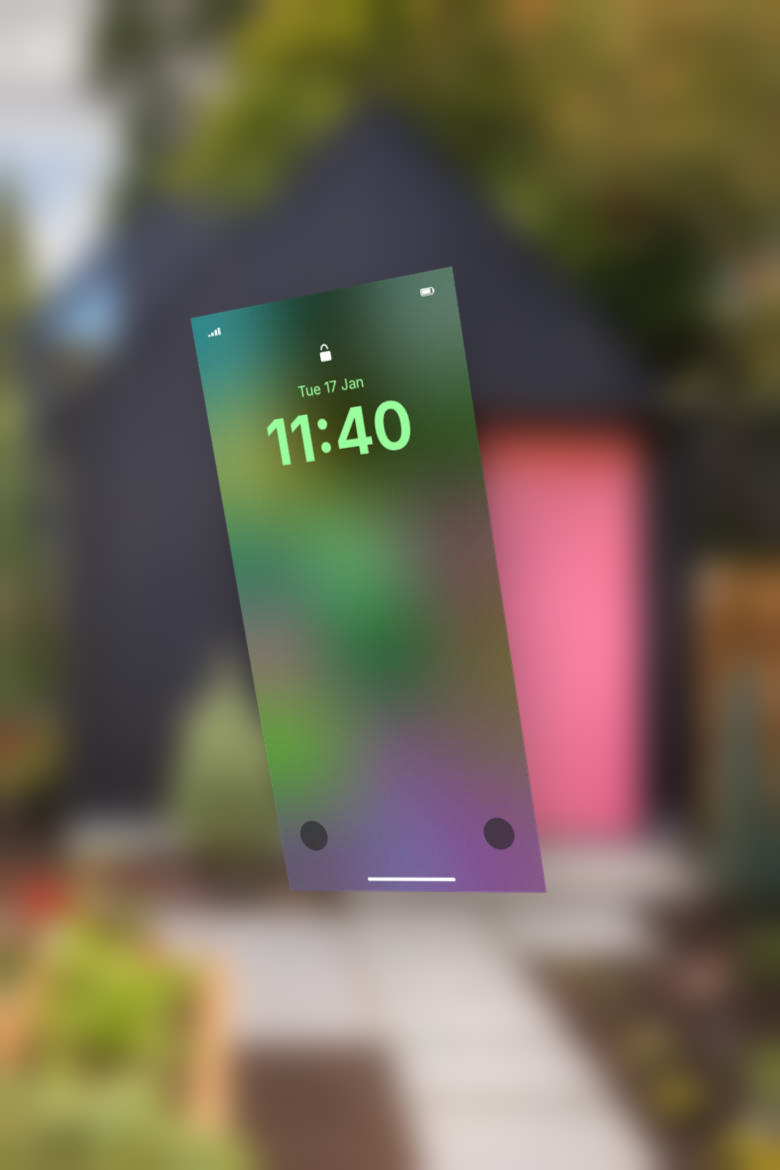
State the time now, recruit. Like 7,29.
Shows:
11,40
